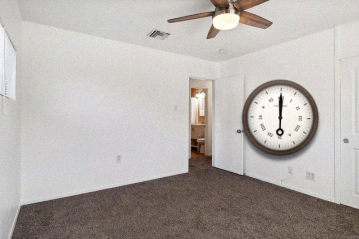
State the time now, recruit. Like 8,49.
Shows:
6,00
